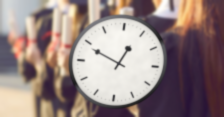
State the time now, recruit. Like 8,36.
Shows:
12,49
